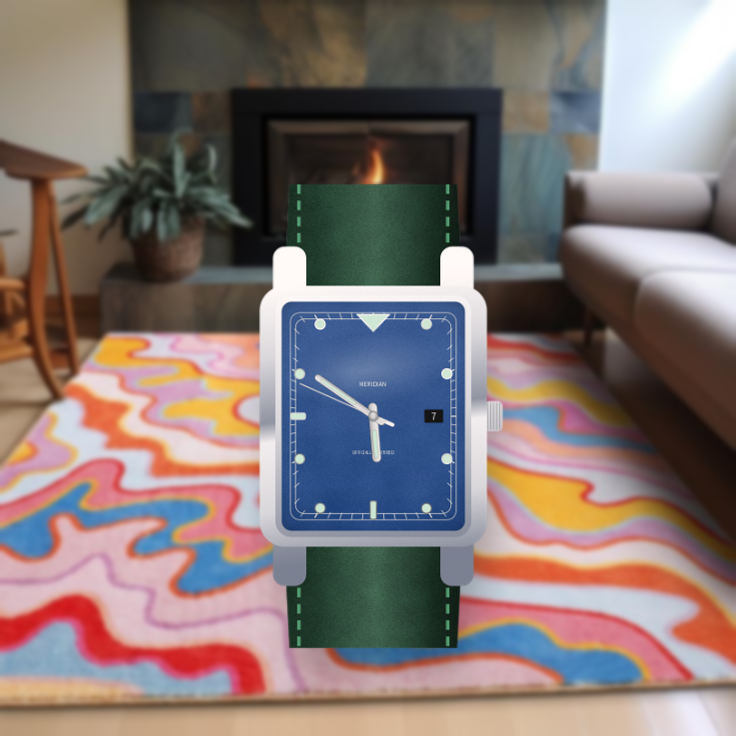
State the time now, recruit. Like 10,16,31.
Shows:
5,50,49
